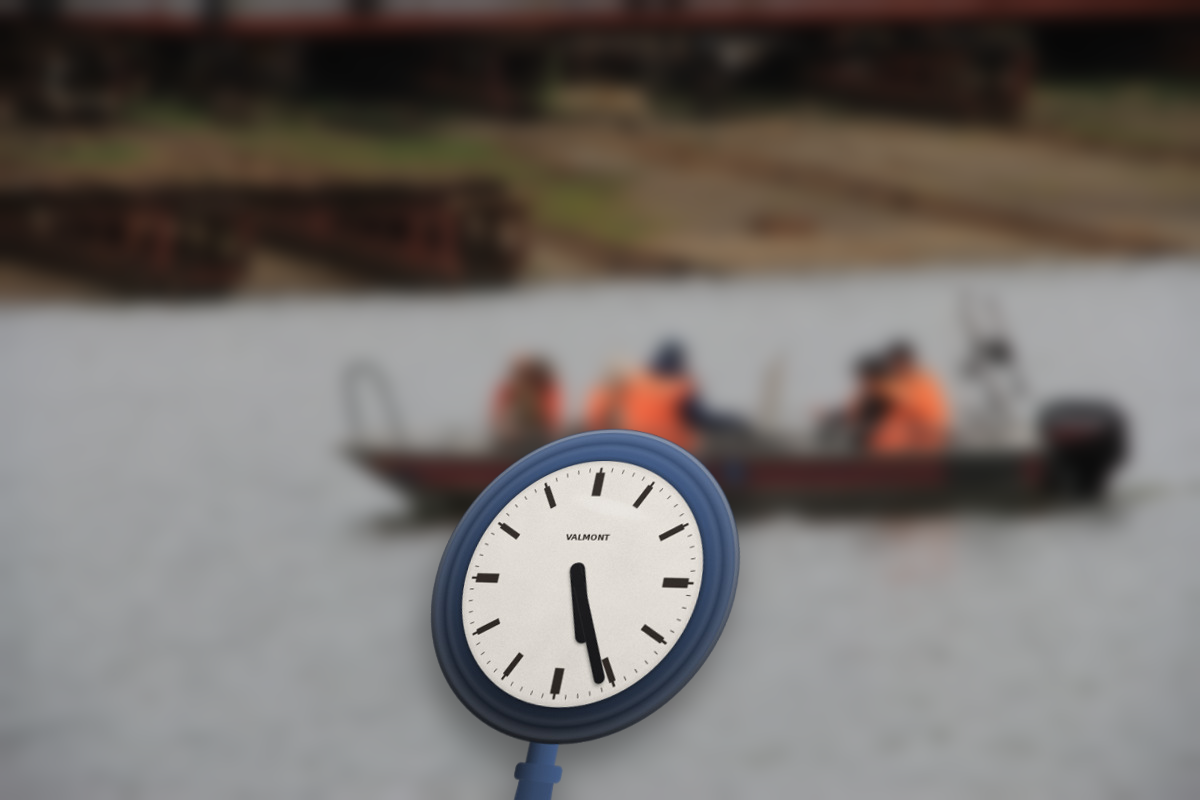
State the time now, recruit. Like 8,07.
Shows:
5,26
